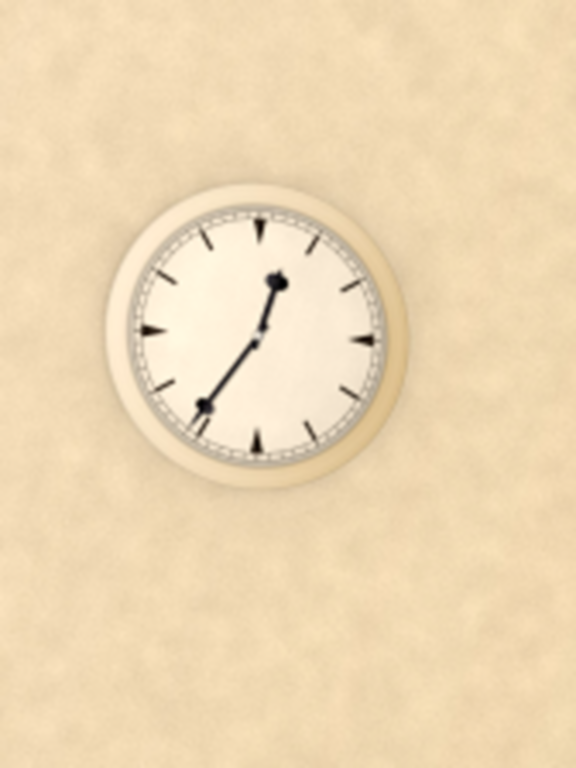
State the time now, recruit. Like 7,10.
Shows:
12,36
